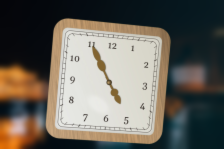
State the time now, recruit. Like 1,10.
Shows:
4,55
